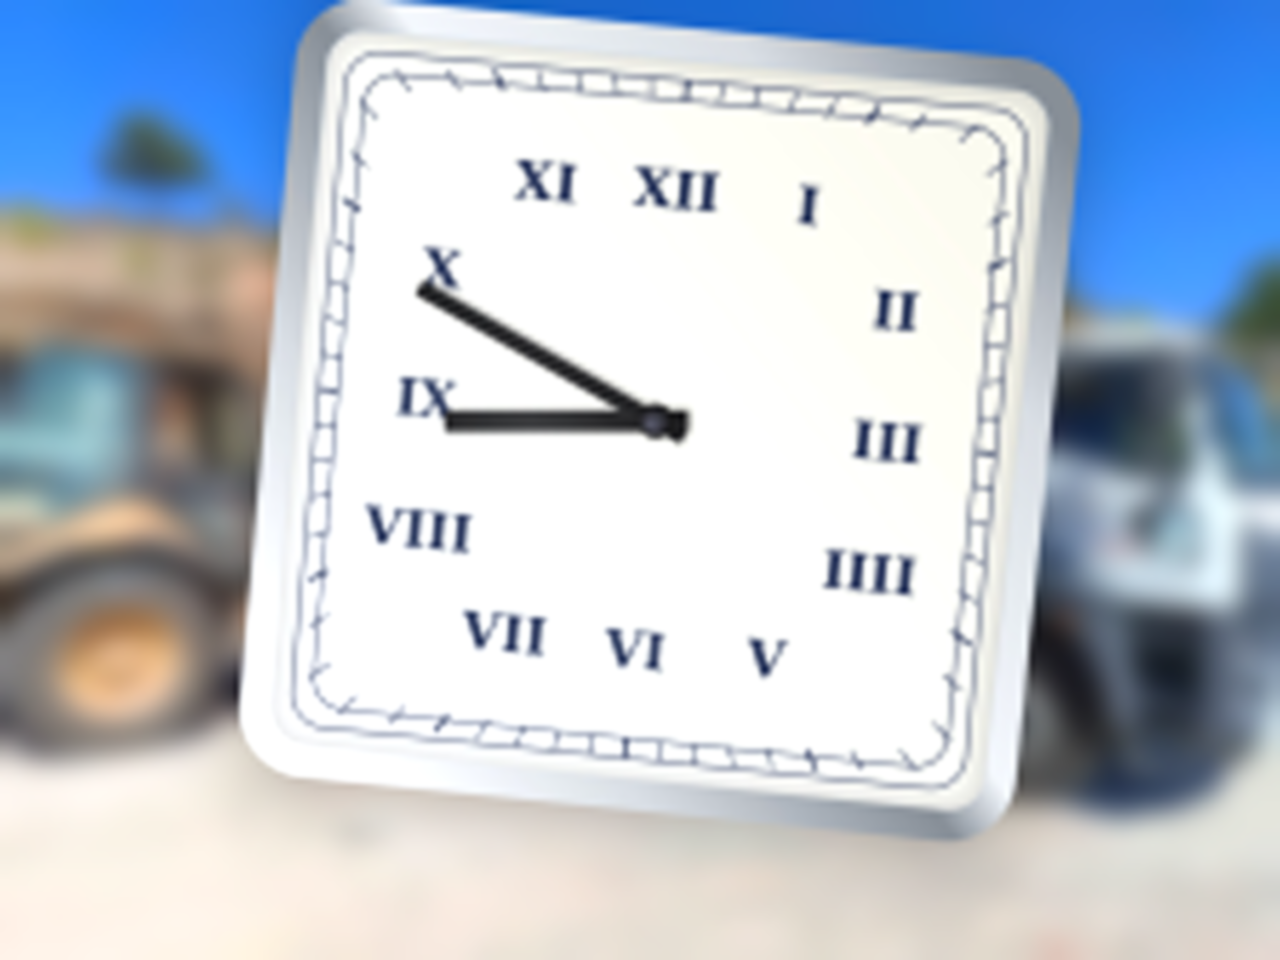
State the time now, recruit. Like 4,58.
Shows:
8,49
